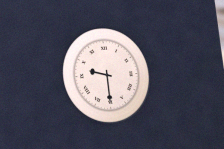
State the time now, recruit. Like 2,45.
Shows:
9,30
